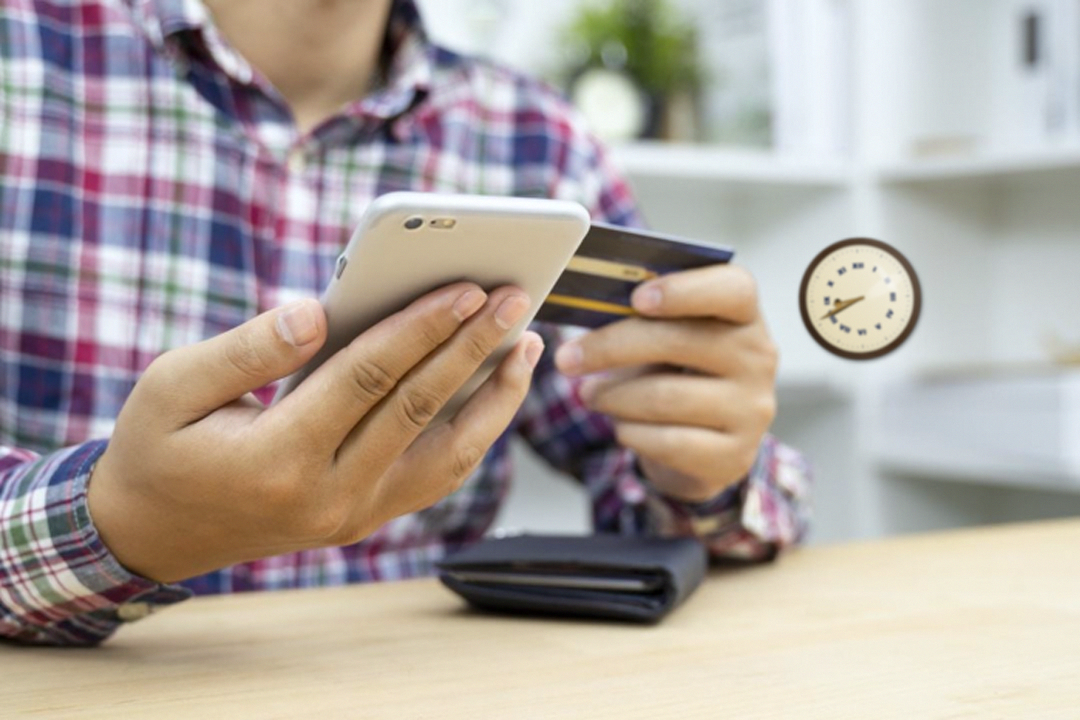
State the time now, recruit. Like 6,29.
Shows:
8,41
